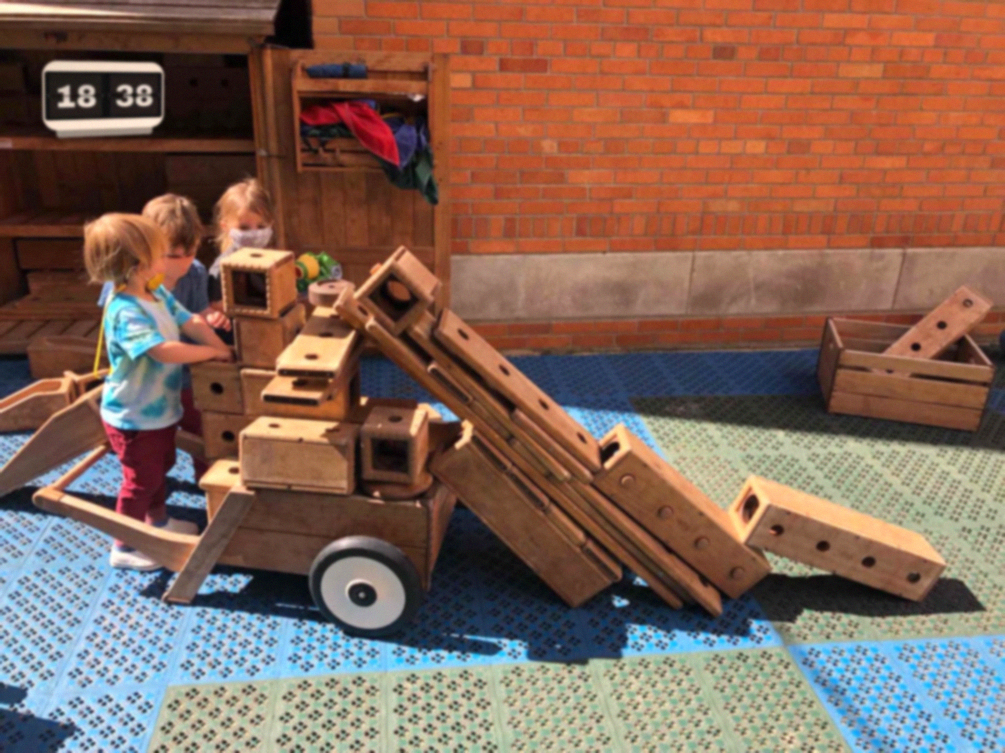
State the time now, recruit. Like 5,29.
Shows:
18,38
